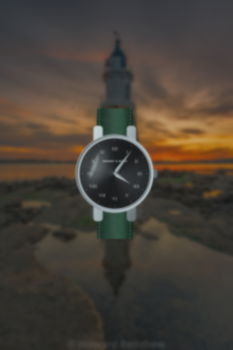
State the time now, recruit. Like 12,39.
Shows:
4,06
